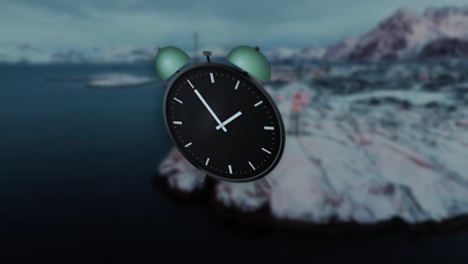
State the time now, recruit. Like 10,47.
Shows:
1,55
